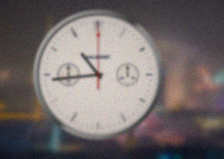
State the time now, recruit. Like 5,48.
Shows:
10,44
